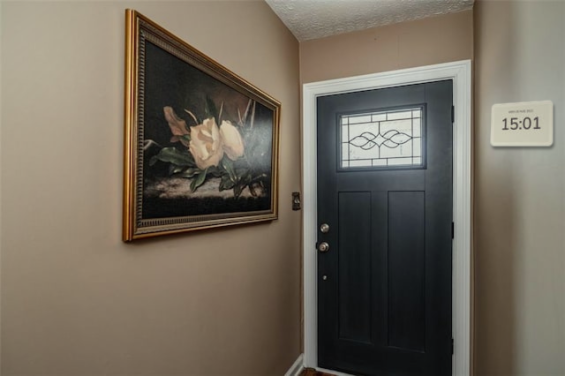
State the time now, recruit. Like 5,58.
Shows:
15,01
